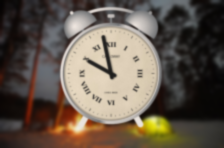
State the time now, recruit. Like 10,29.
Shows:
9,58
